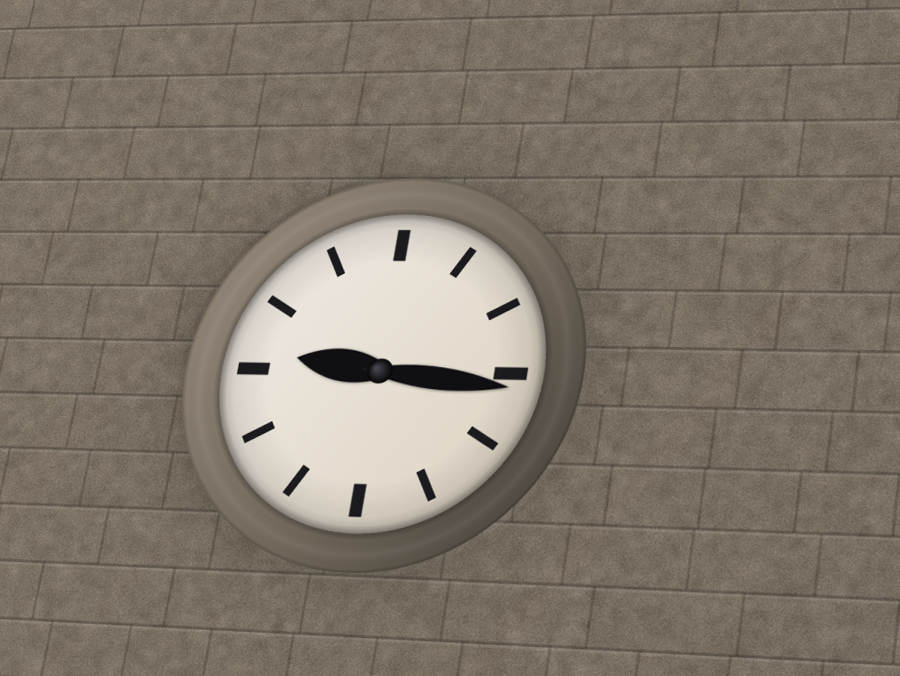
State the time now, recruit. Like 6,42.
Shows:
9,16
